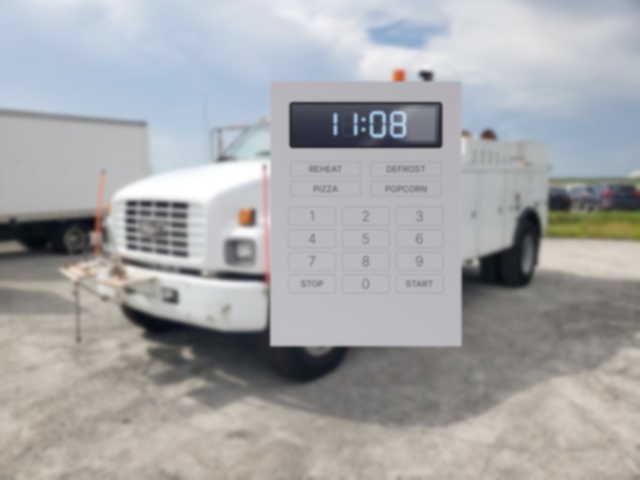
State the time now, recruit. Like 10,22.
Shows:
11,08
